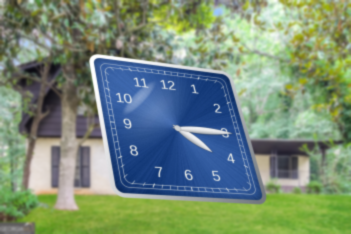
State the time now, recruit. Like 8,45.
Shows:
4,15
